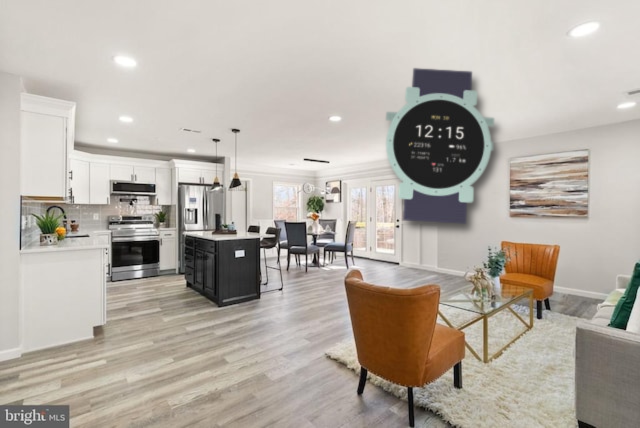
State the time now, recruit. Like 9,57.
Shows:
12,15
